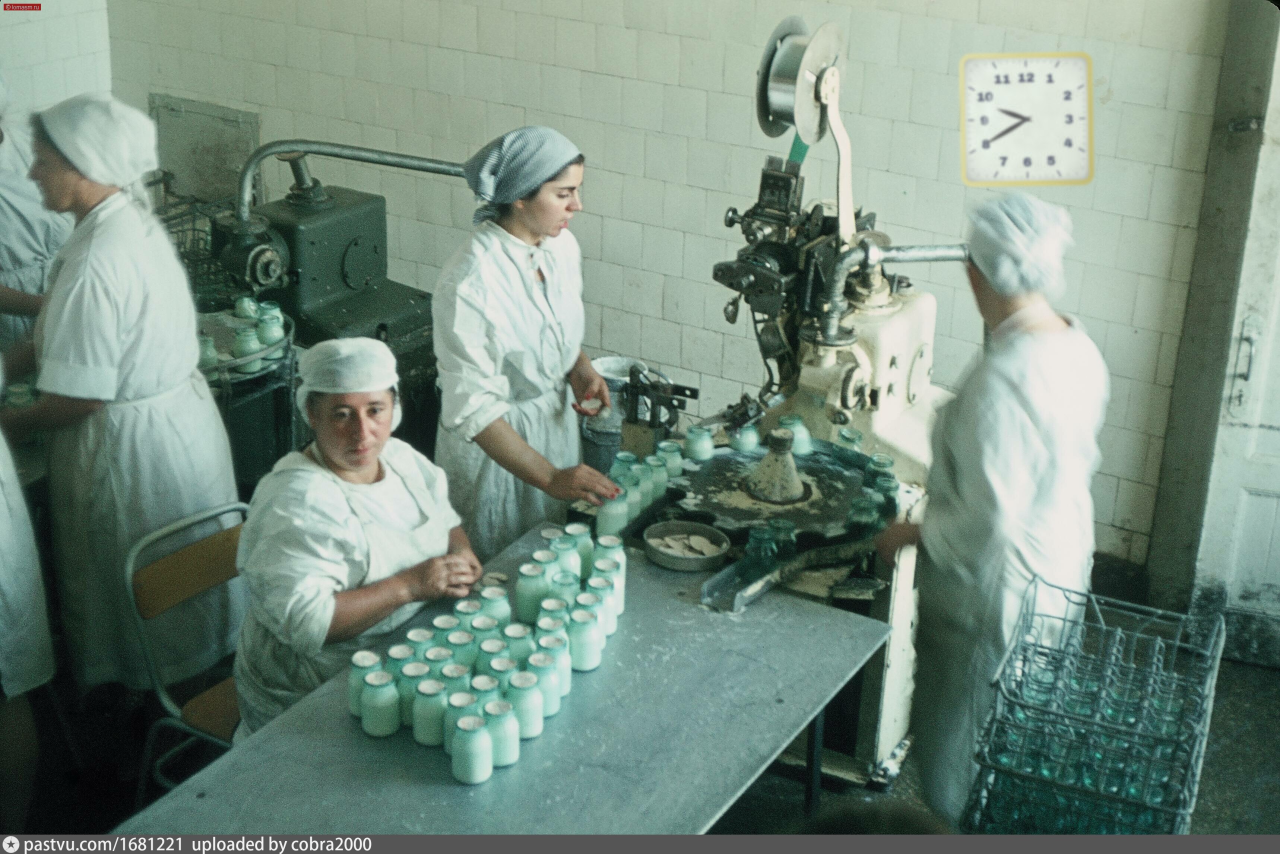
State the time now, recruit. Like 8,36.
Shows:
9,40
